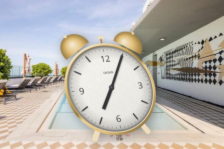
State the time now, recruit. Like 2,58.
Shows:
7,05
